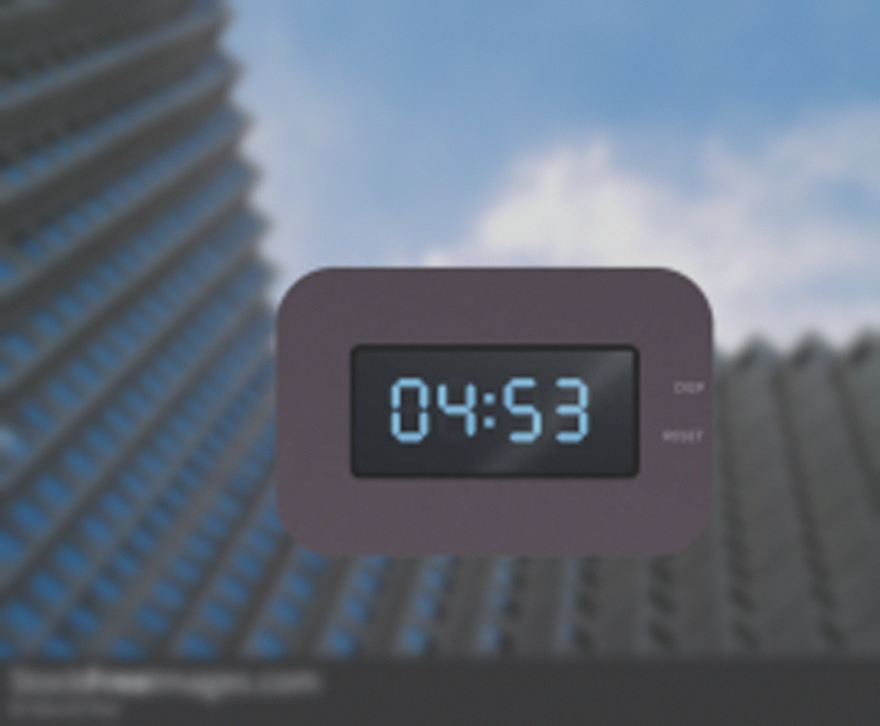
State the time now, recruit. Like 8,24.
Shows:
4,53
